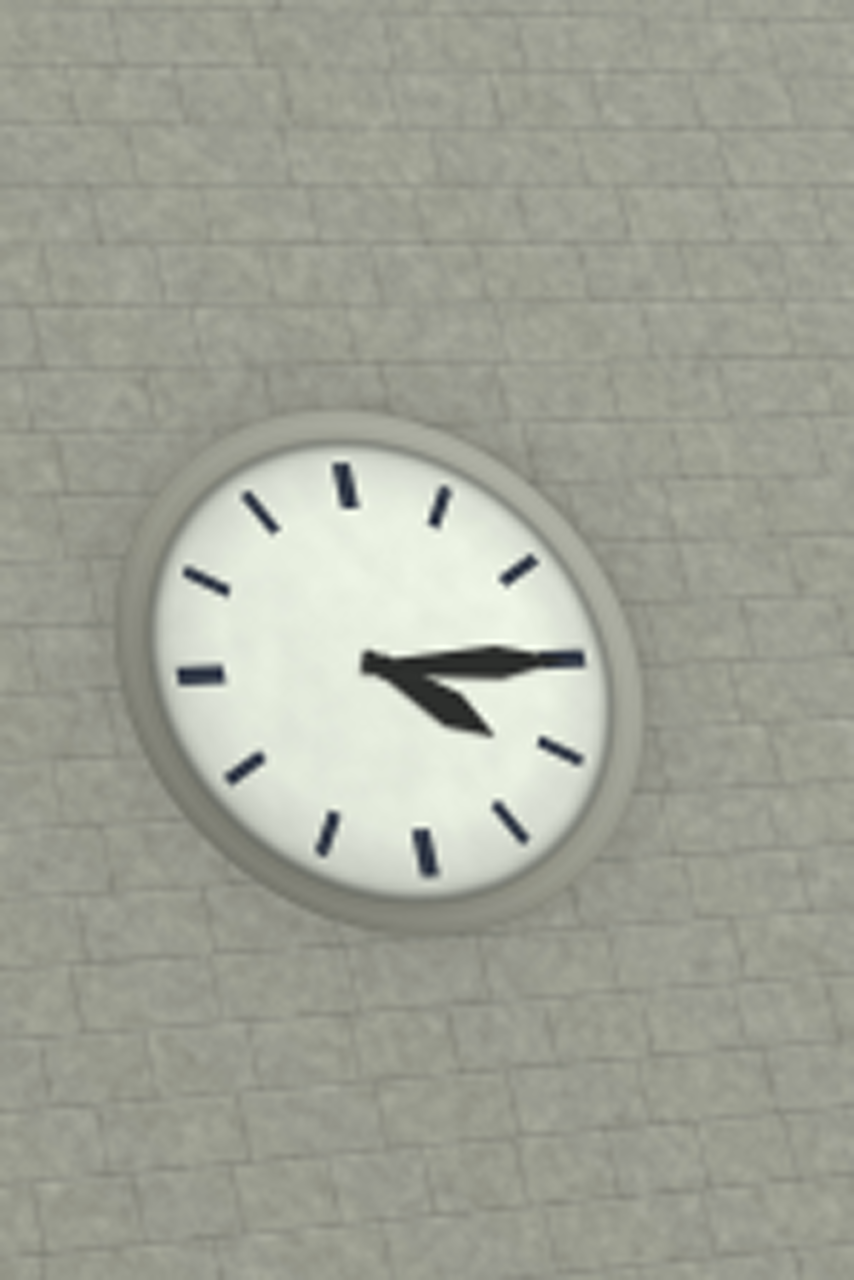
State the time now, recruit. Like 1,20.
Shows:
4,15
